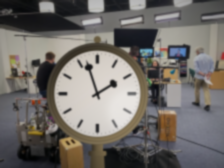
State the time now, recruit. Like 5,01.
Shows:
1,57
